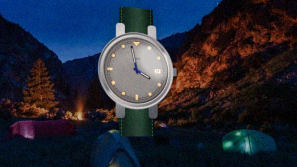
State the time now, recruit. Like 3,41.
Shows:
3,58
